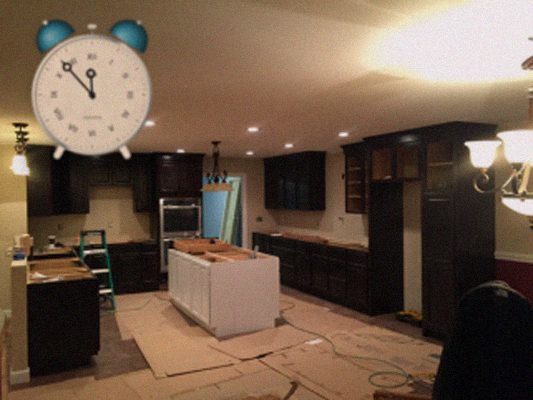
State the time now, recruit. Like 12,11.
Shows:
11,53
